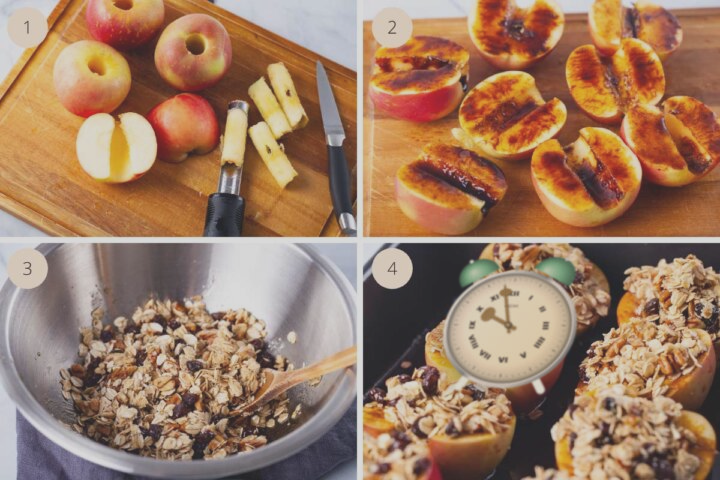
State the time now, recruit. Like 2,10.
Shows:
9,58
